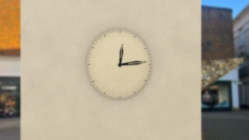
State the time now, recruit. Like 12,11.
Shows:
12,14
